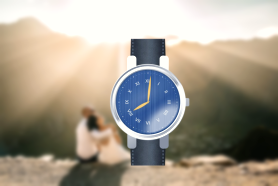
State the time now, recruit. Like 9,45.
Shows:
8,01
